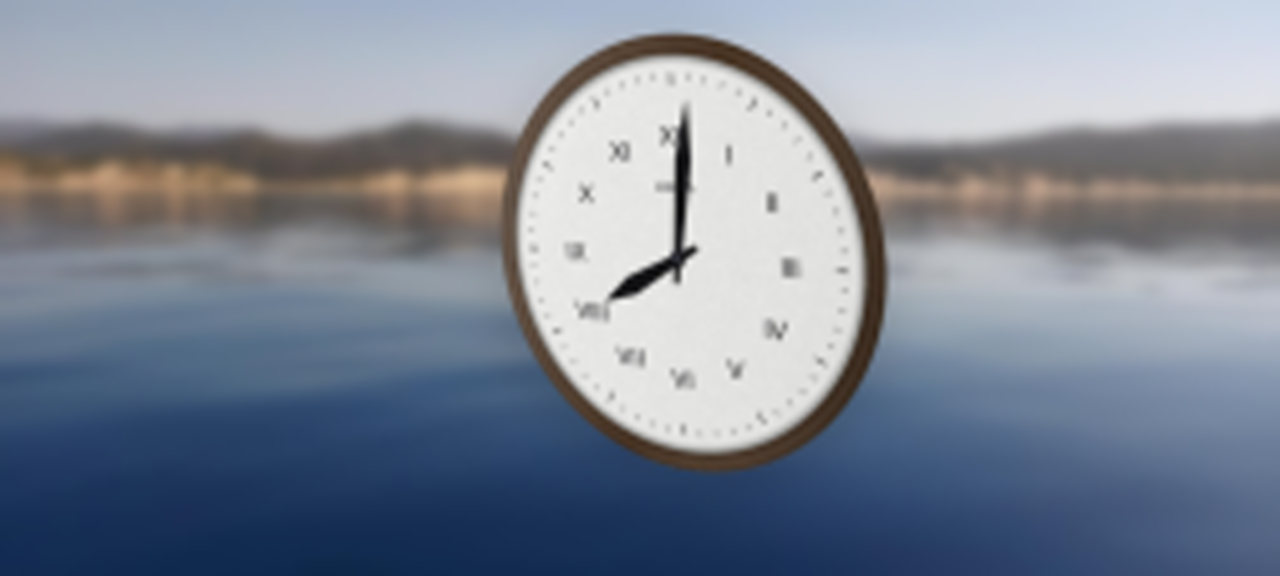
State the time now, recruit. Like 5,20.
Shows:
8,01
